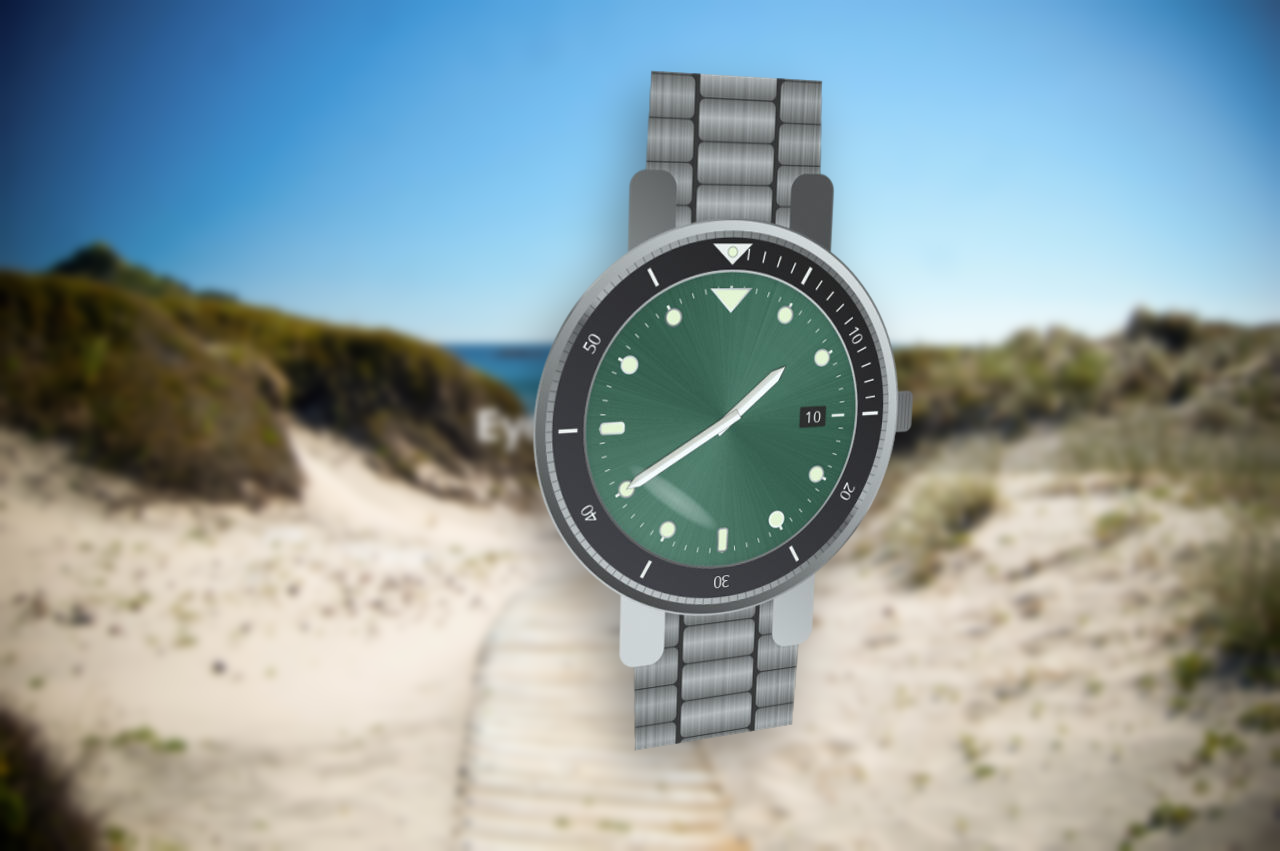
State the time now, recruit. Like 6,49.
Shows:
1,40
